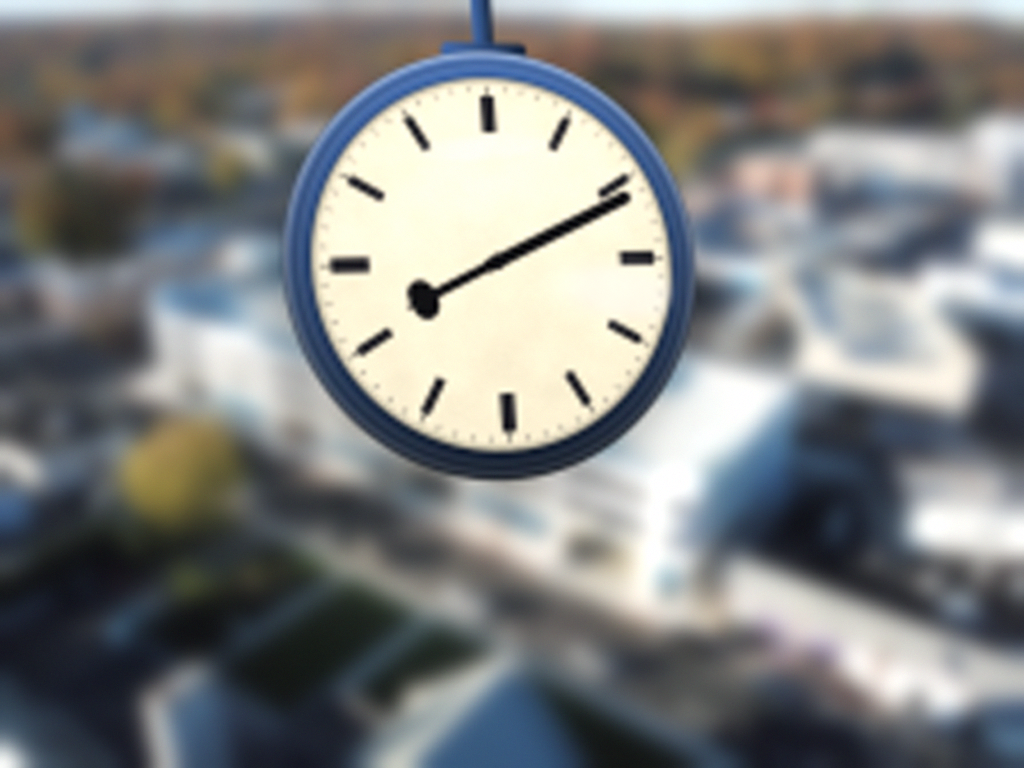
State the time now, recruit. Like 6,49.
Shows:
8,11
